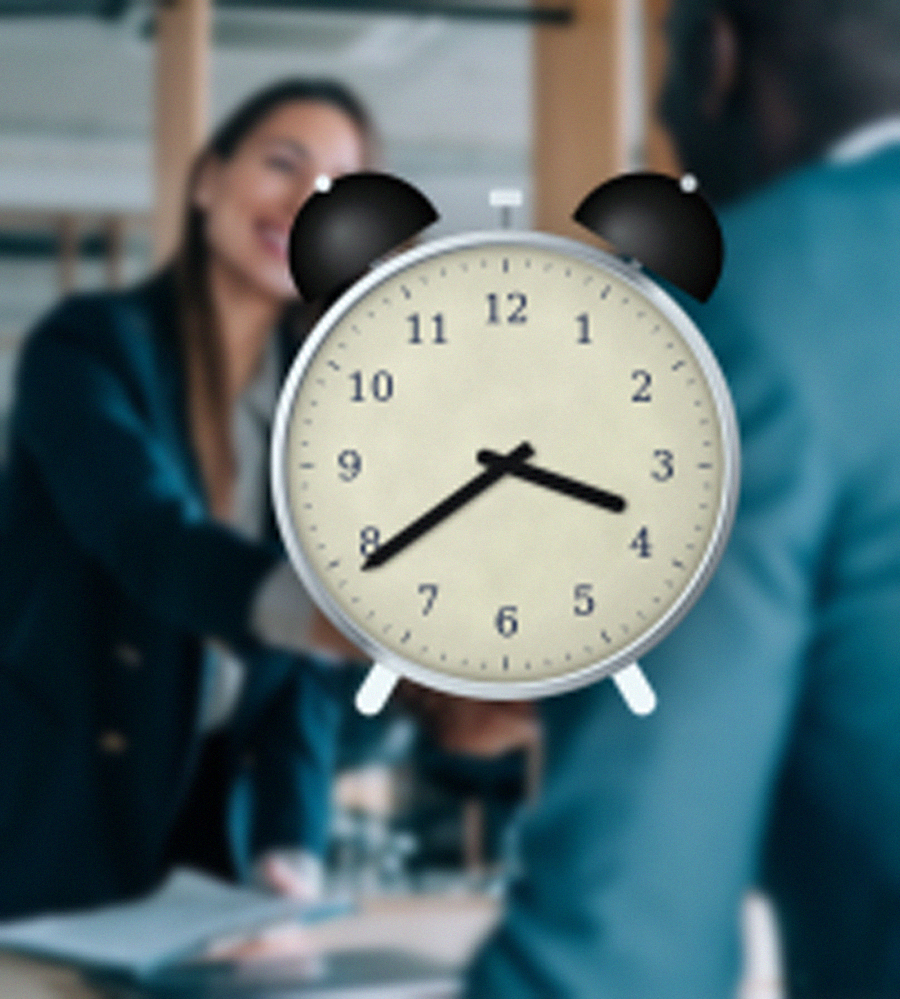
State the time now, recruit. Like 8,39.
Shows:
3,39
